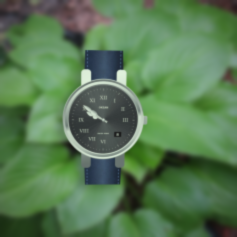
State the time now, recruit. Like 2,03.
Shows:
9,51
